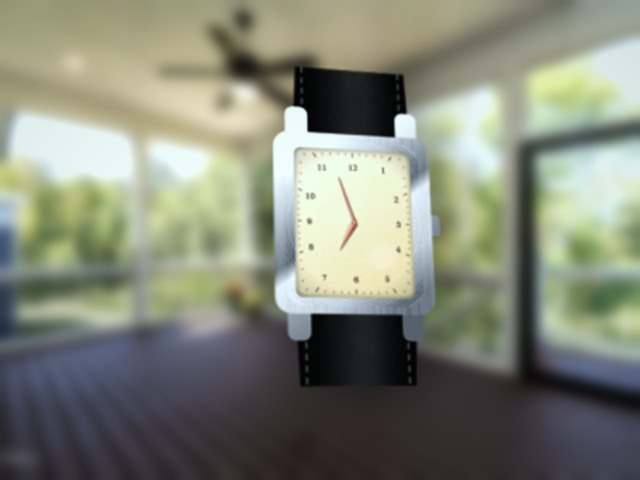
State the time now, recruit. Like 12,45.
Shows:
6,57
